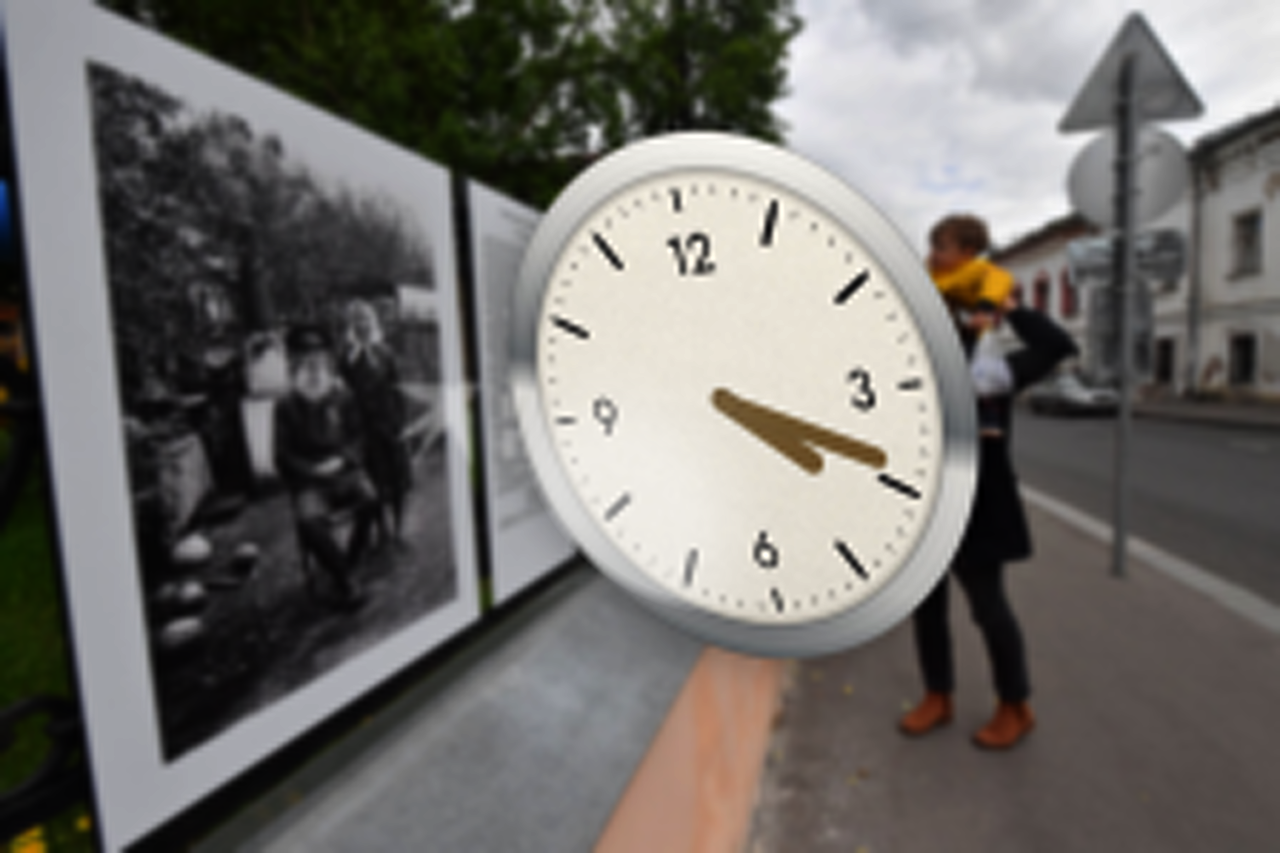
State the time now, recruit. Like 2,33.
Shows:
4,19
